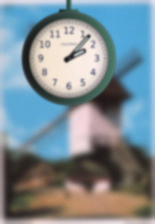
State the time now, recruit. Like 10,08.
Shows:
2,07
